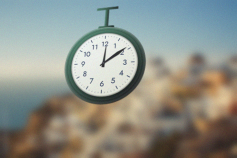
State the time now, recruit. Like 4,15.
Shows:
12,09
